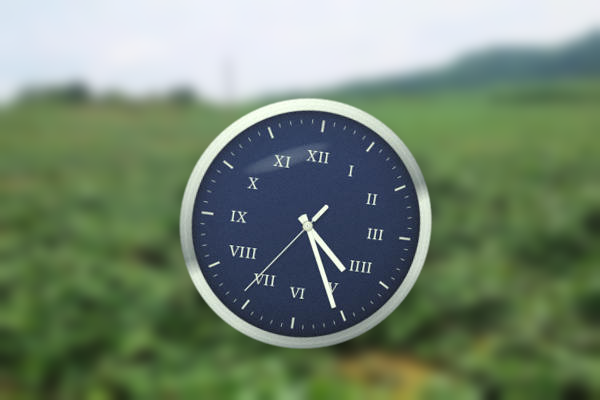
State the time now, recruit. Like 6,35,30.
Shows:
4,25,36
